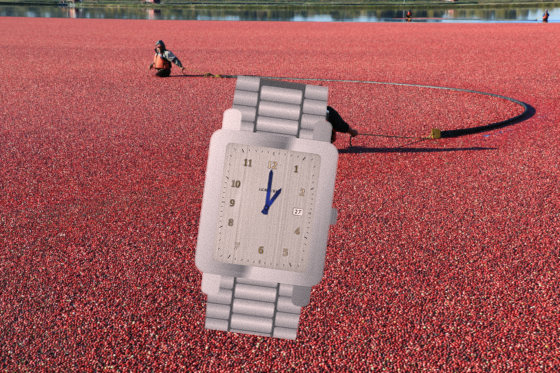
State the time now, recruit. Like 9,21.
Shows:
1,00
